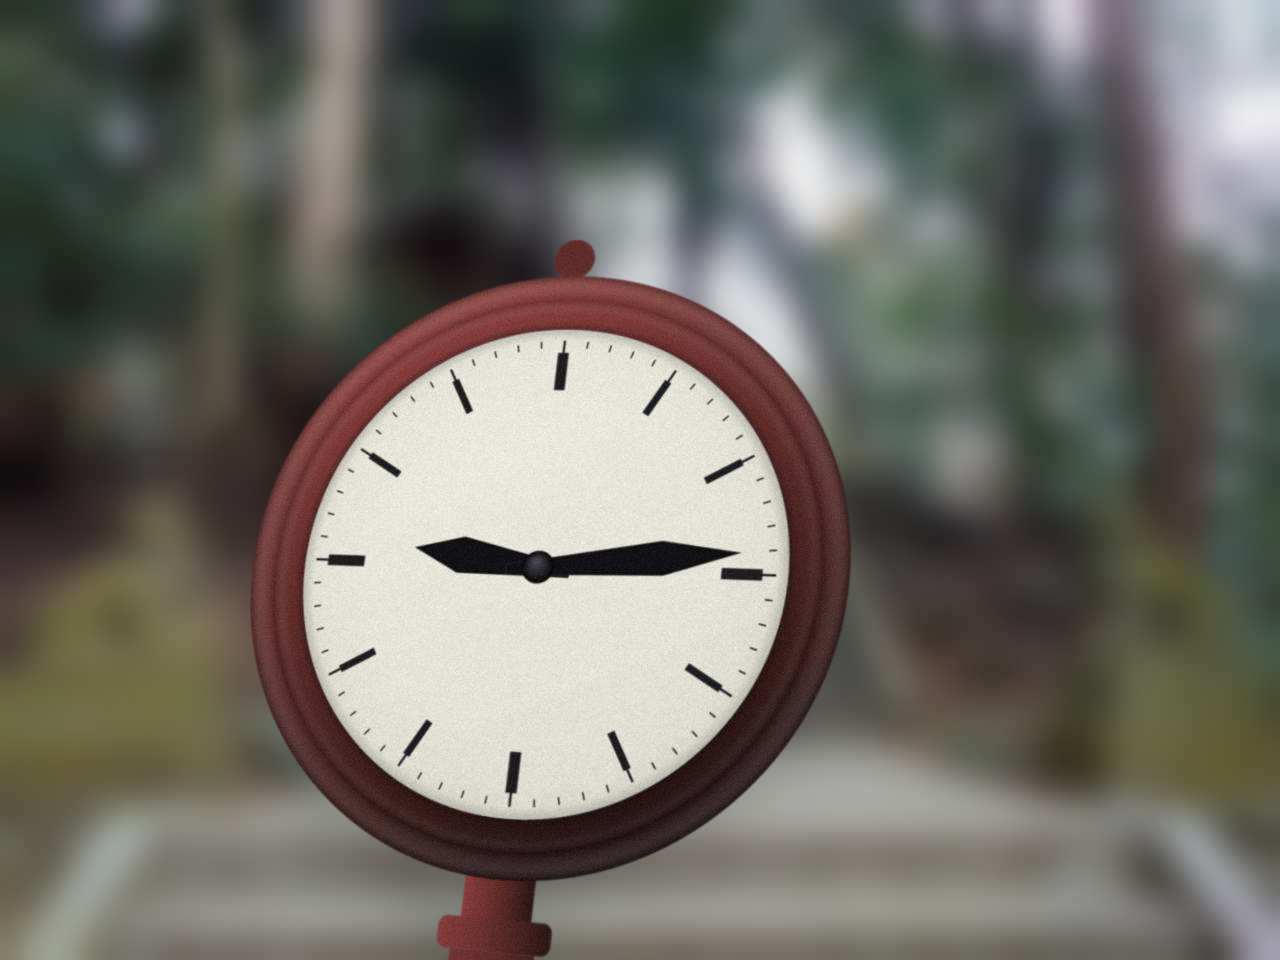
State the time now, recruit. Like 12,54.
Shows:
9,14
